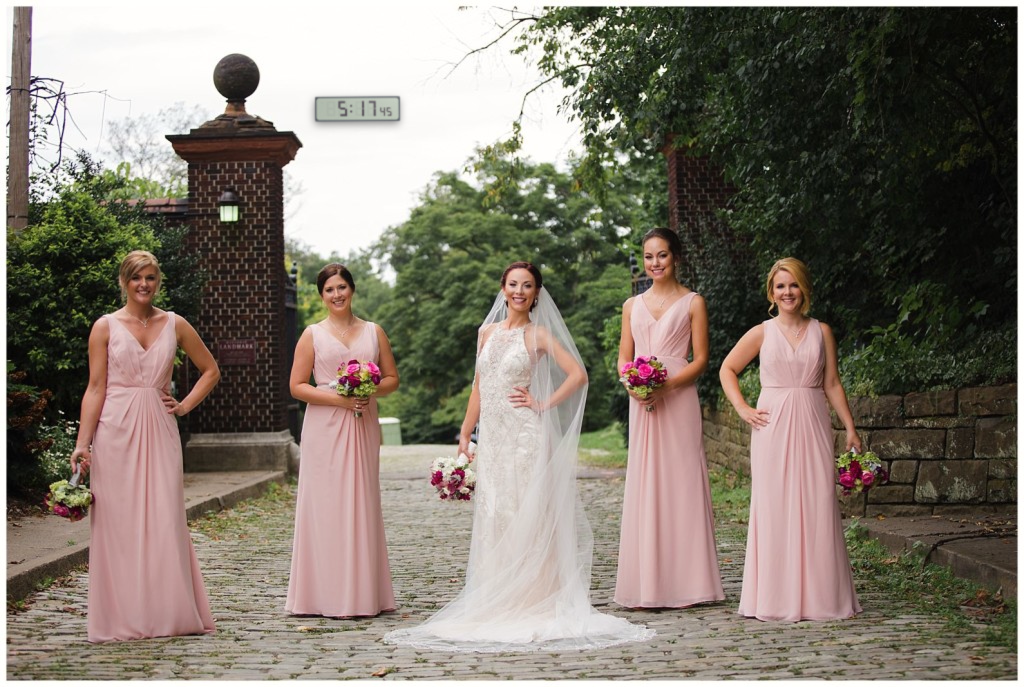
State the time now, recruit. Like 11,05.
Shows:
5,17
